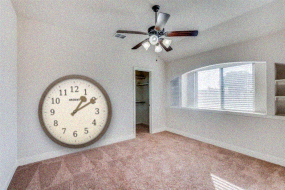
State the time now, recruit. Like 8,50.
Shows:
1,10
